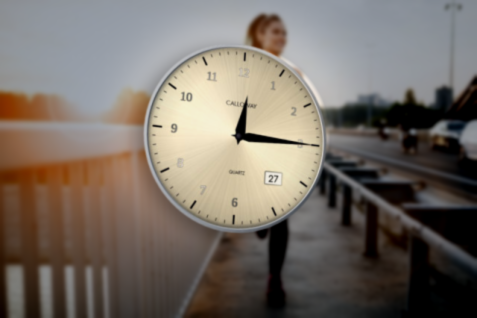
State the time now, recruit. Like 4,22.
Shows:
12,15
